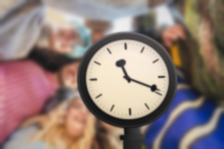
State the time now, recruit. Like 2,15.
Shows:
11,19
